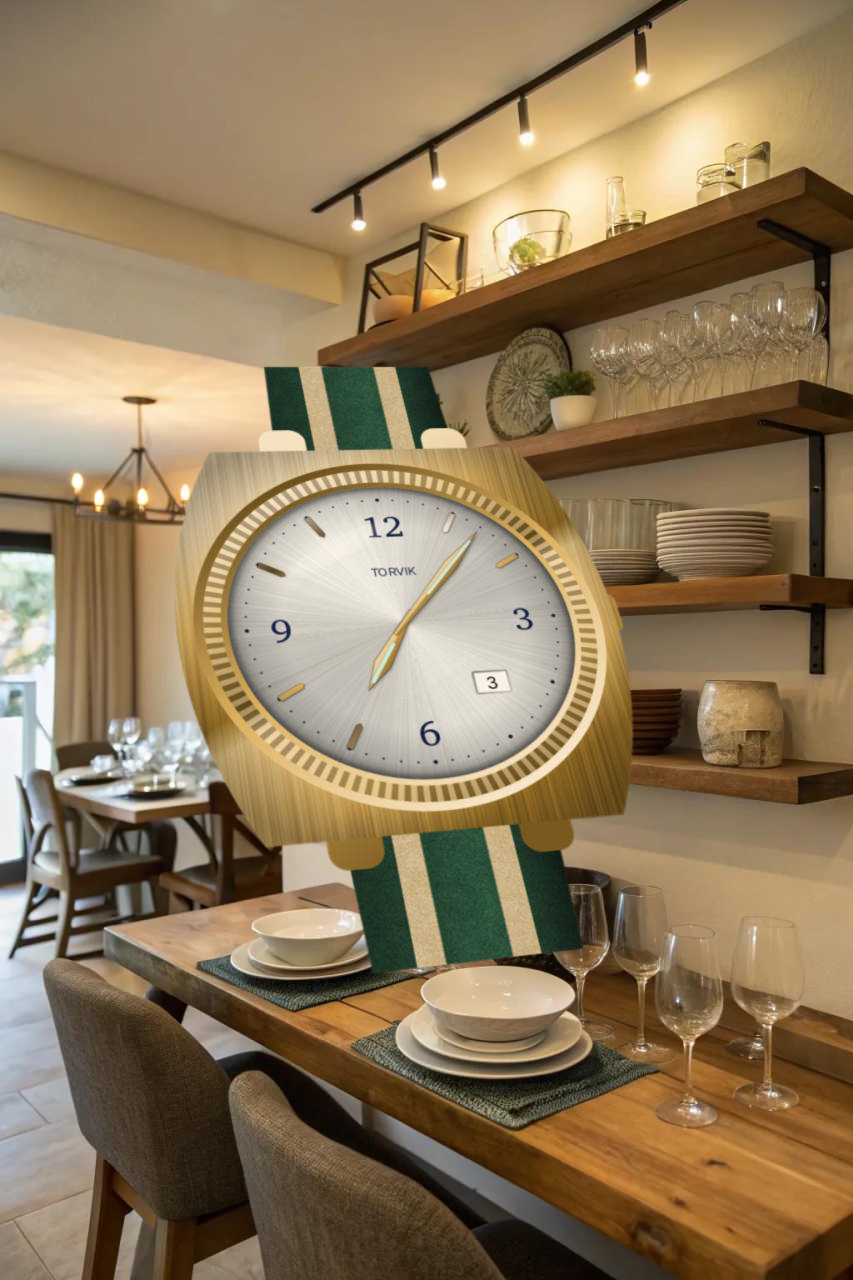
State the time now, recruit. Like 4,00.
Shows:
7,07
